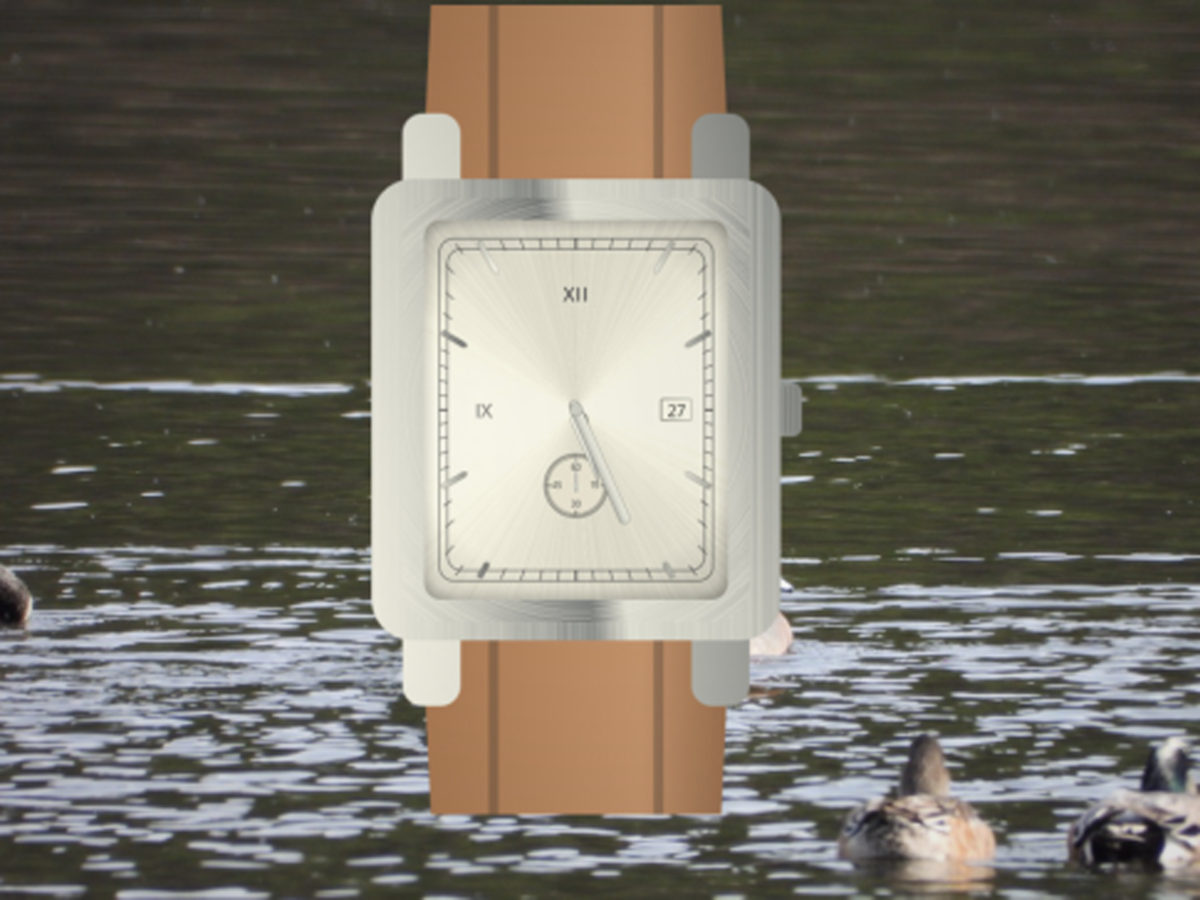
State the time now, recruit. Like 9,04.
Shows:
5,26
